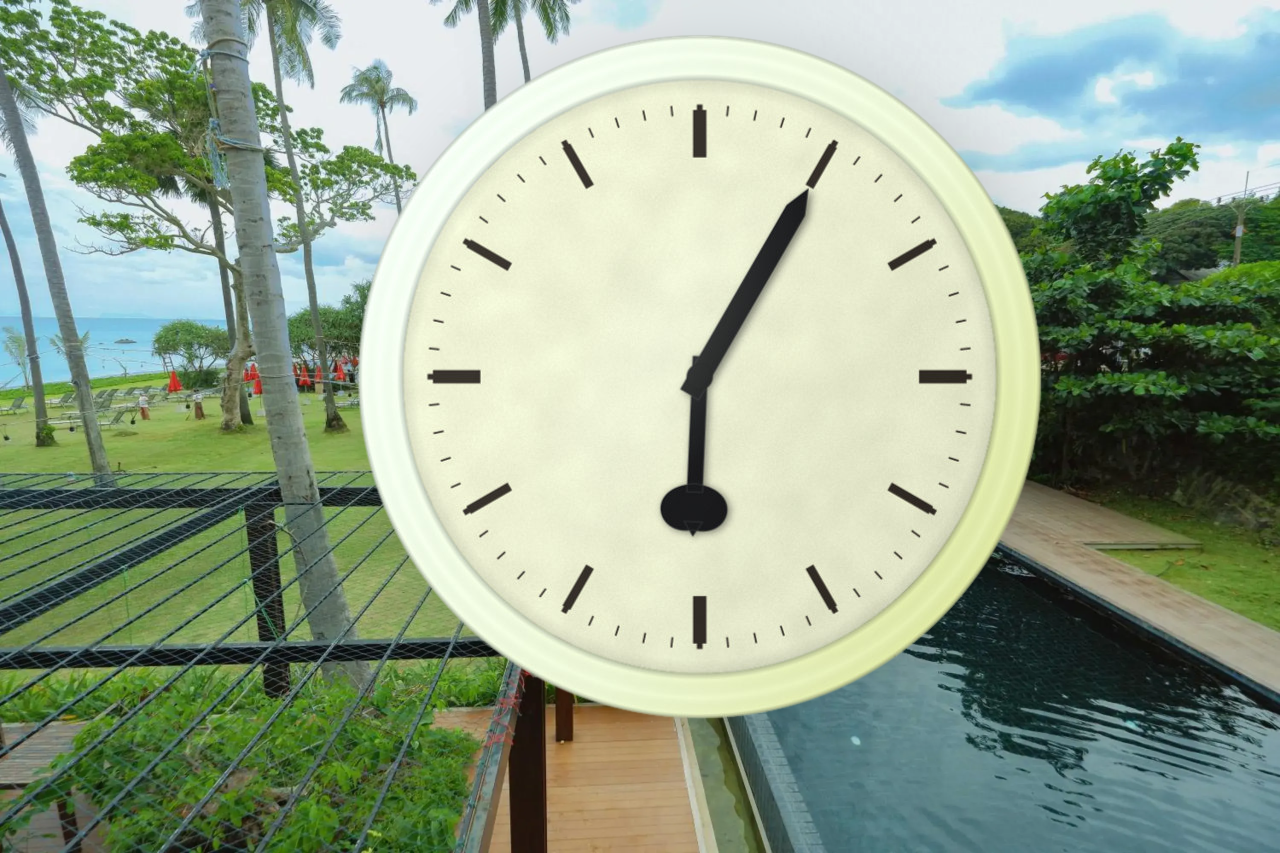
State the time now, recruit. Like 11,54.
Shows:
6,05
